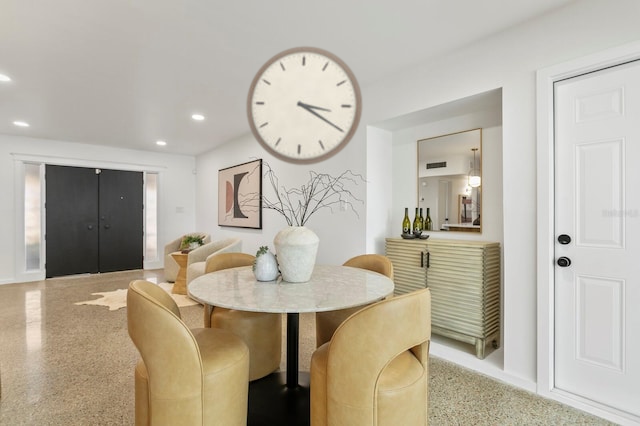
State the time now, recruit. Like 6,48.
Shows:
3,20
